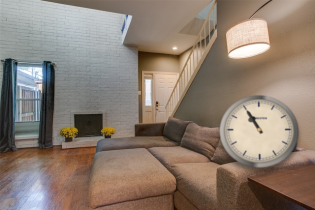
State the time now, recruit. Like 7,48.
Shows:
10,55
